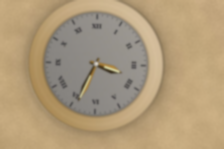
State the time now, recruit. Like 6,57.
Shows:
3,34
